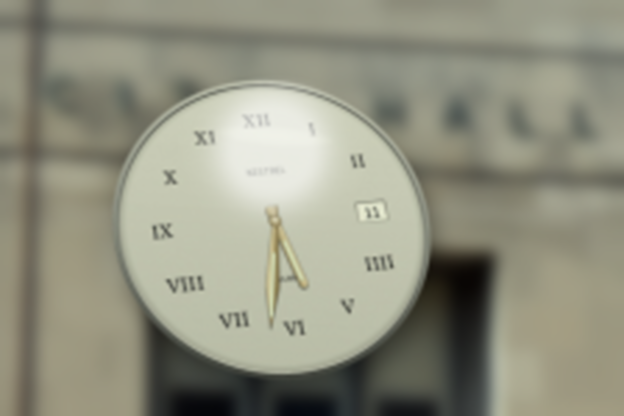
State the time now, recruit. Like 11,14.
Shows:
5,32
